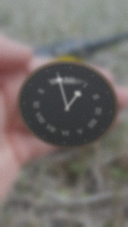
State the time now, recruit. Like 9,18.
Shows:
12,57
